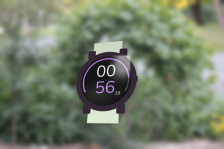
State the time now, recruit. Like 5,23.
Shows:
0,56
